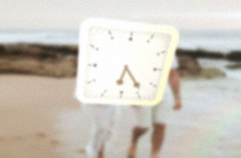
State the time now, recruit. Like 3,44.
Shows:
6,24
